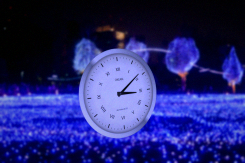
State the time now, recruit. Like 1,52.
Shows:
3,09
